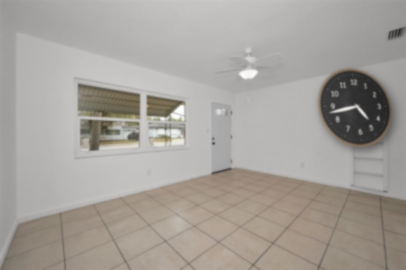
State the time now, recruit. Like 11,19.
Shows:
4,43
